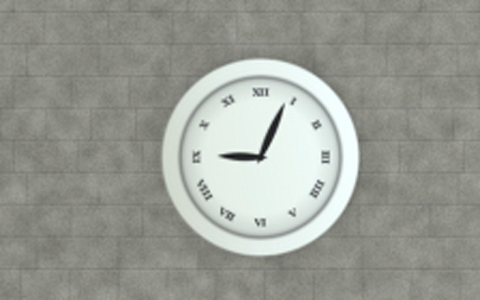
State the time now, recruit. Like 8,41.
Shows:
9,04
